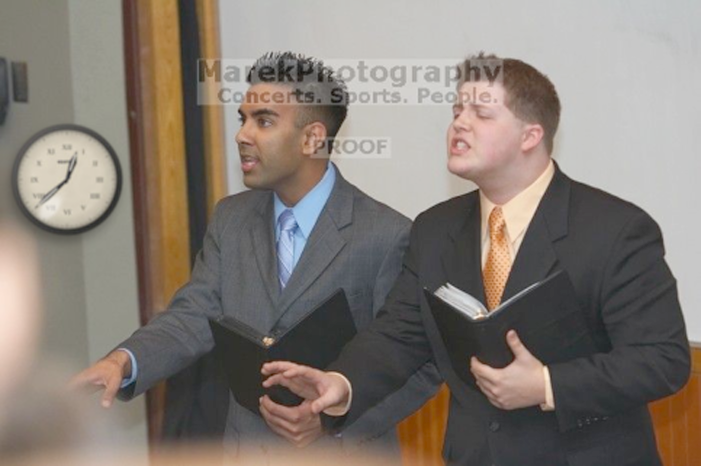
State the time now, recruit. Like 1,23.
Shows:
12,38
